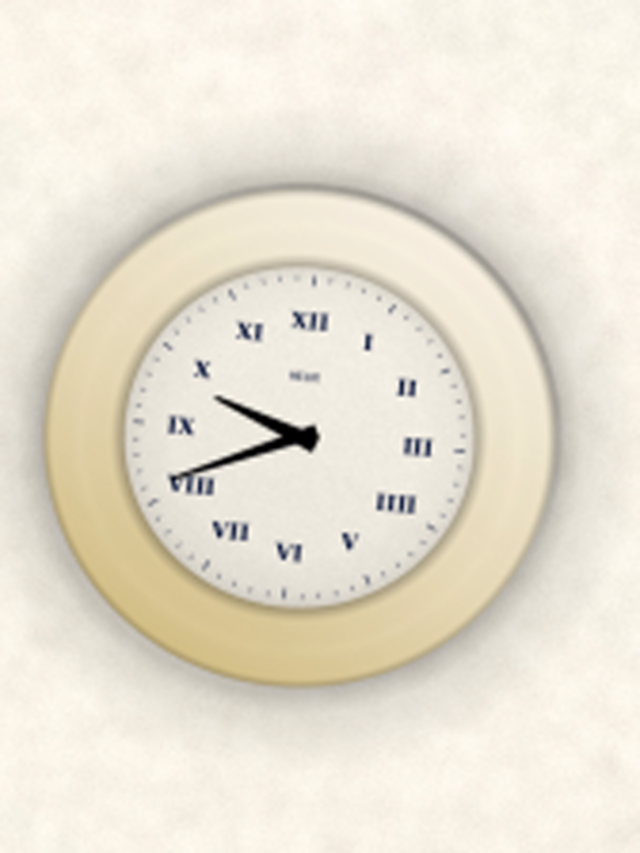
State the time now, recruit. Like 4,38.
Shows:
9,41
